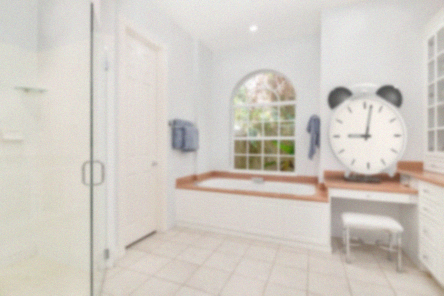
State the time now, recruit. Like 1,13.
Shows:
9,02
